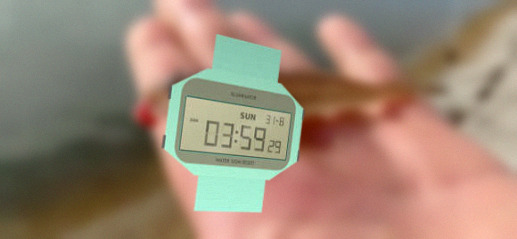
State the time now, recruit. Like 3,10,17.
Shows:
3,59,29
